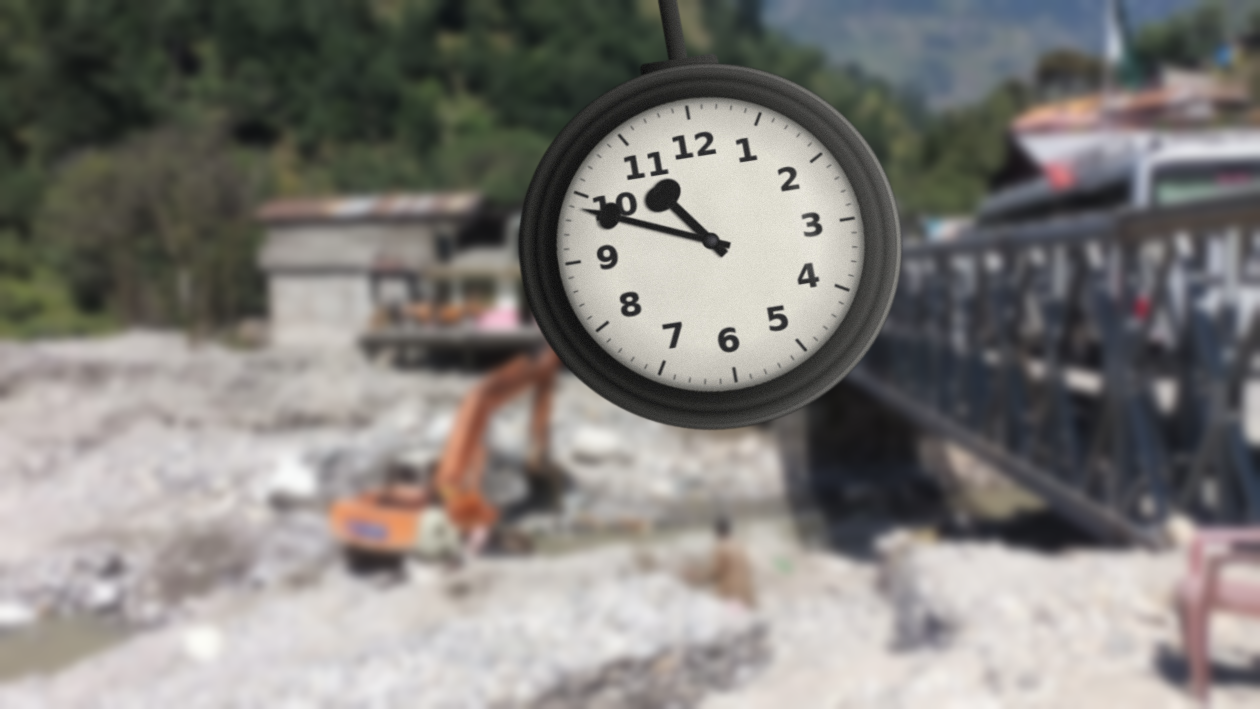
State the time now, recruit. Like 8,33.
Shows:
10,49
